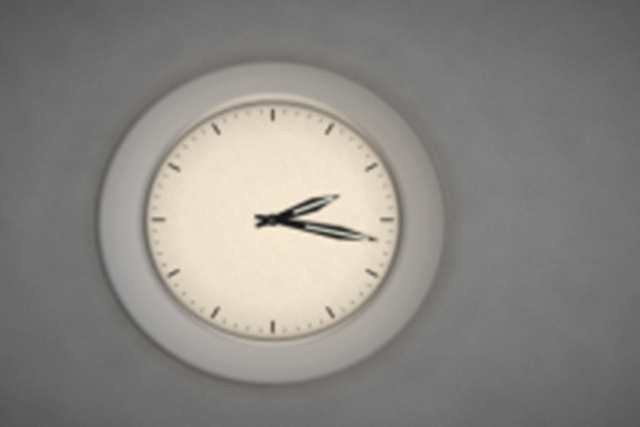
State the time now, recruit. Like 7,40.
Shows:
2,17
